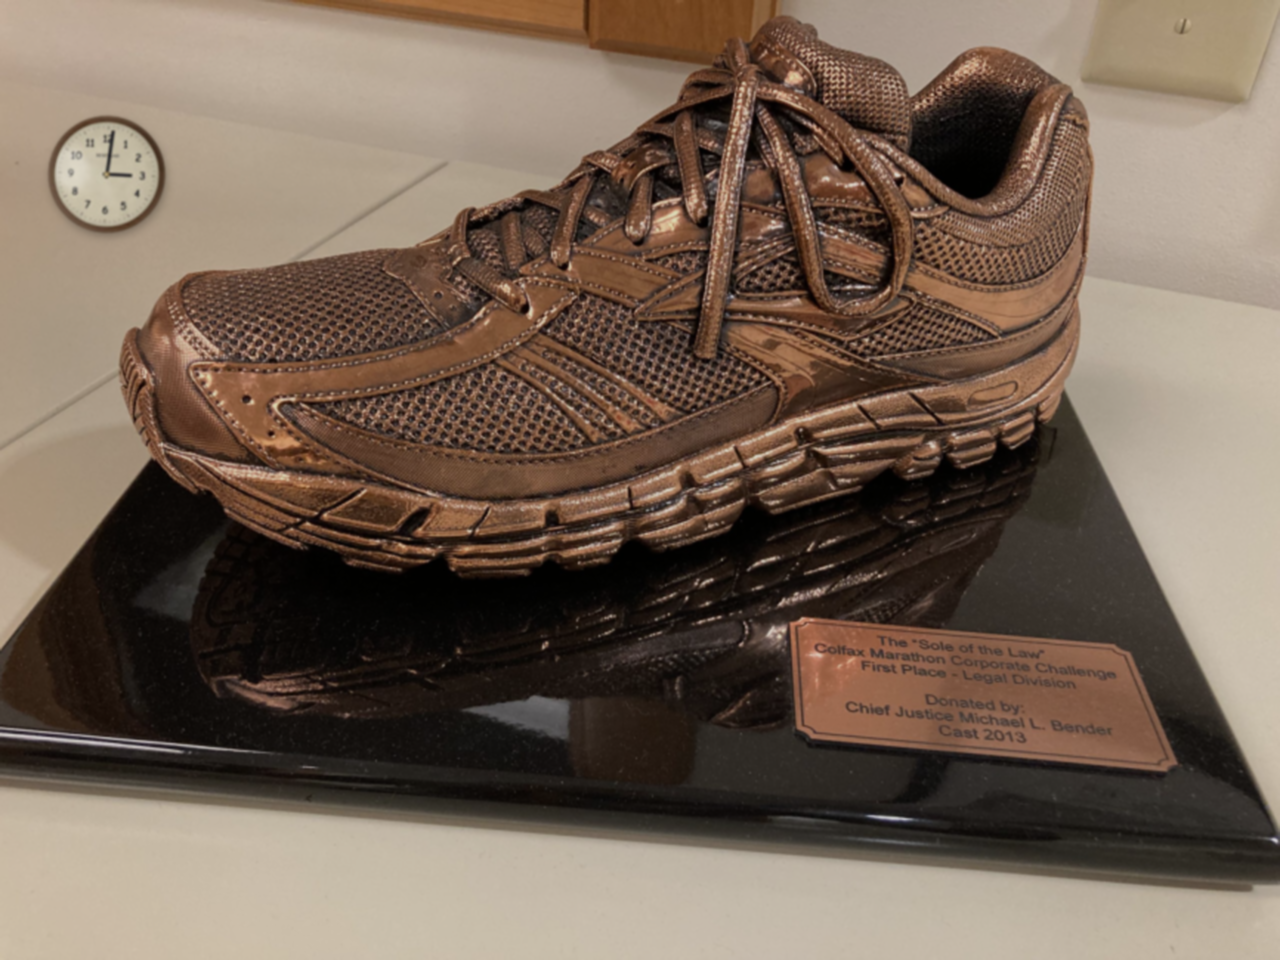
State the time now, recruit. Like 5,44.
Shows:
3,01
